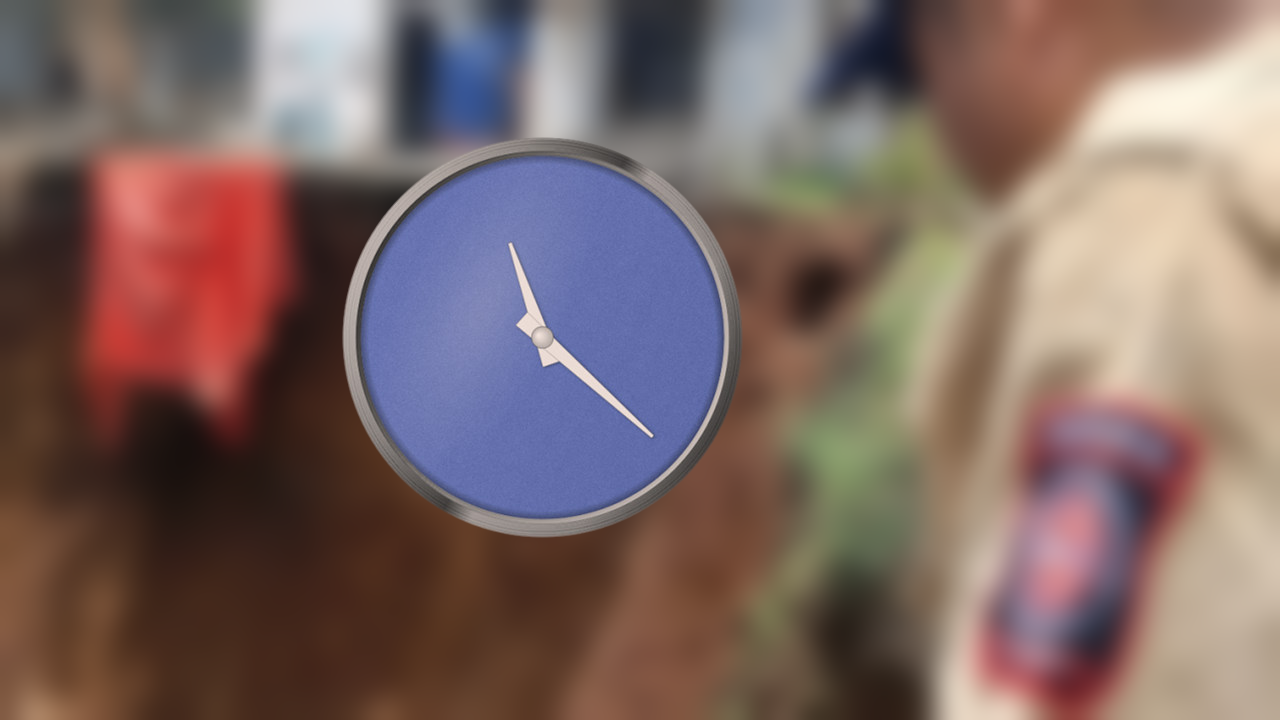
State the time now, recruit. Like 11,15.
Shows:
11,22
